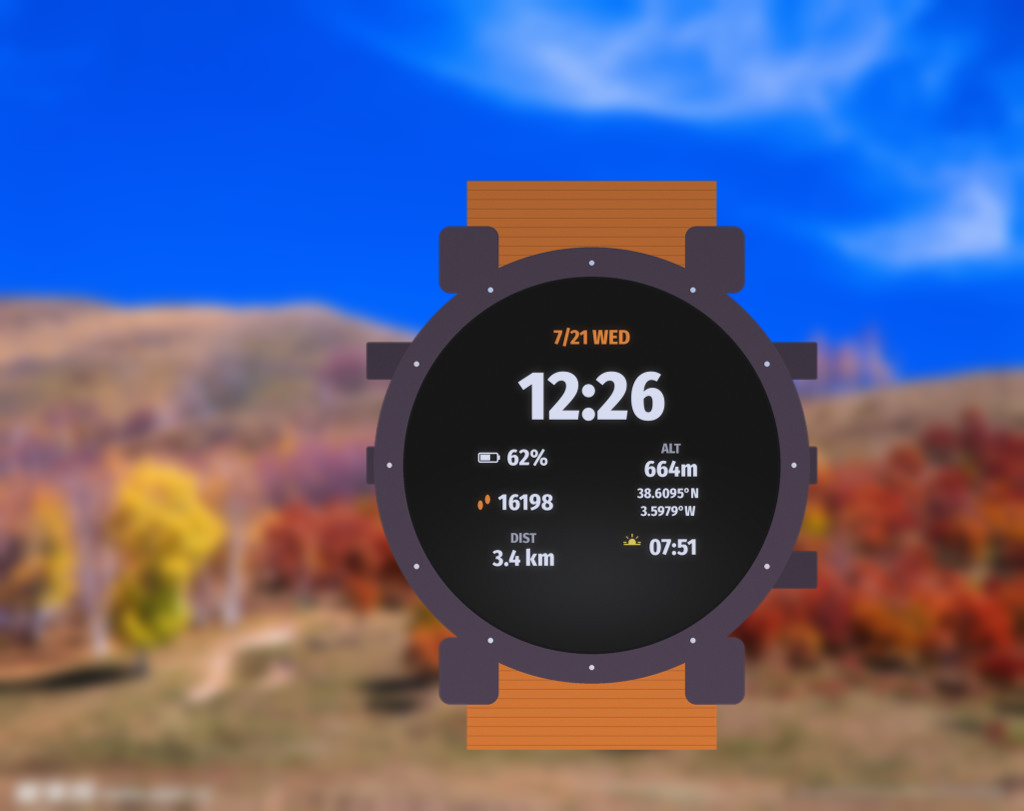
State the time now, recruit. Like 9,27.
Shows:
12,26
